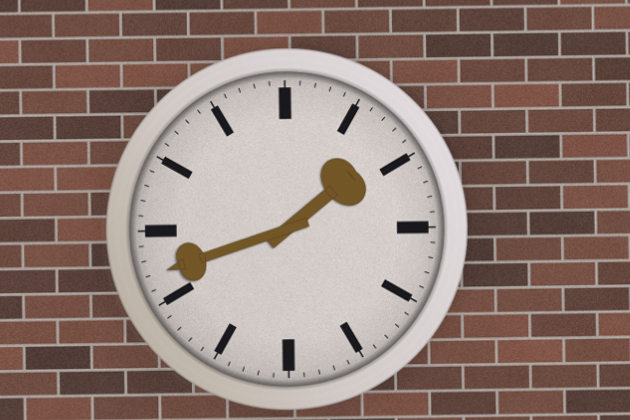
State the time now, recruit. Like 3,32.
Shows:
1,42
